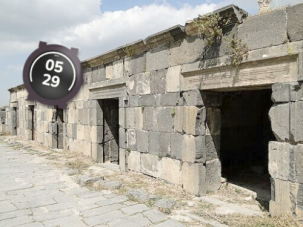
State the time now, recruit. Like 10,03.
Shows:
5,29
